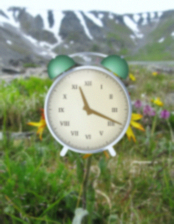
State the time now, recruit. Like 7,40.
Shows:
11,19
